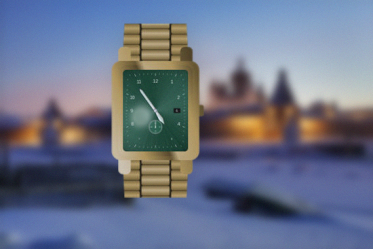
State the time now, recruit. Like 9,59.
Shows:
4,54
